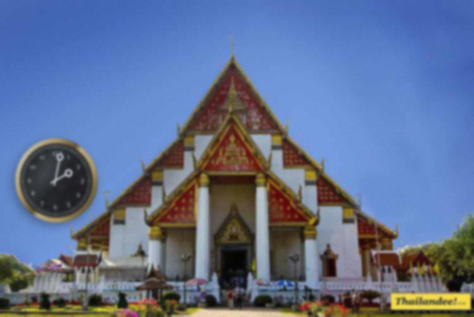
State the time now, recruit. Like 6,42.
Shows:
2,02
